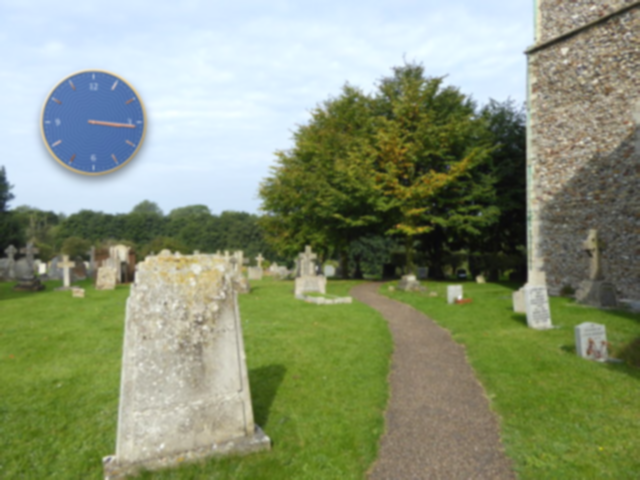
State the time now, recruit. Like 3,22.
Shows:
3,16
